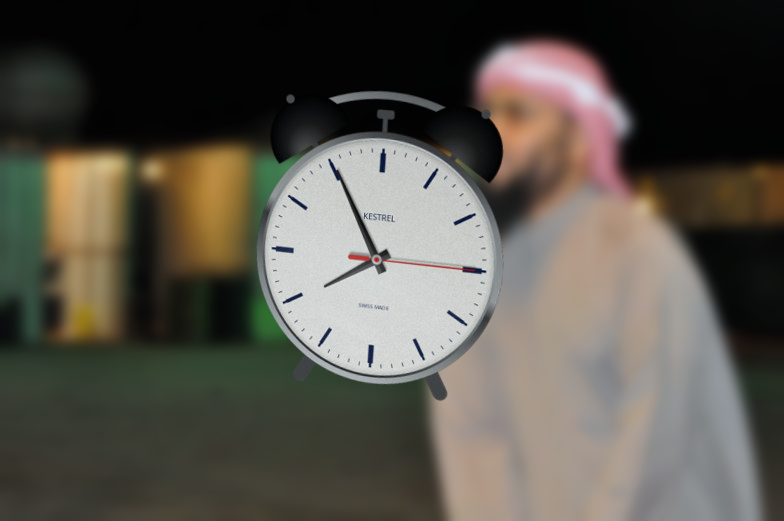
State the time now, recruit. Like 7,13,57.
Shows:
7,55,15
